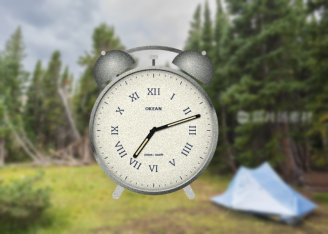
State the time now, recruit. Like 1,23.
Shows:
7,12
